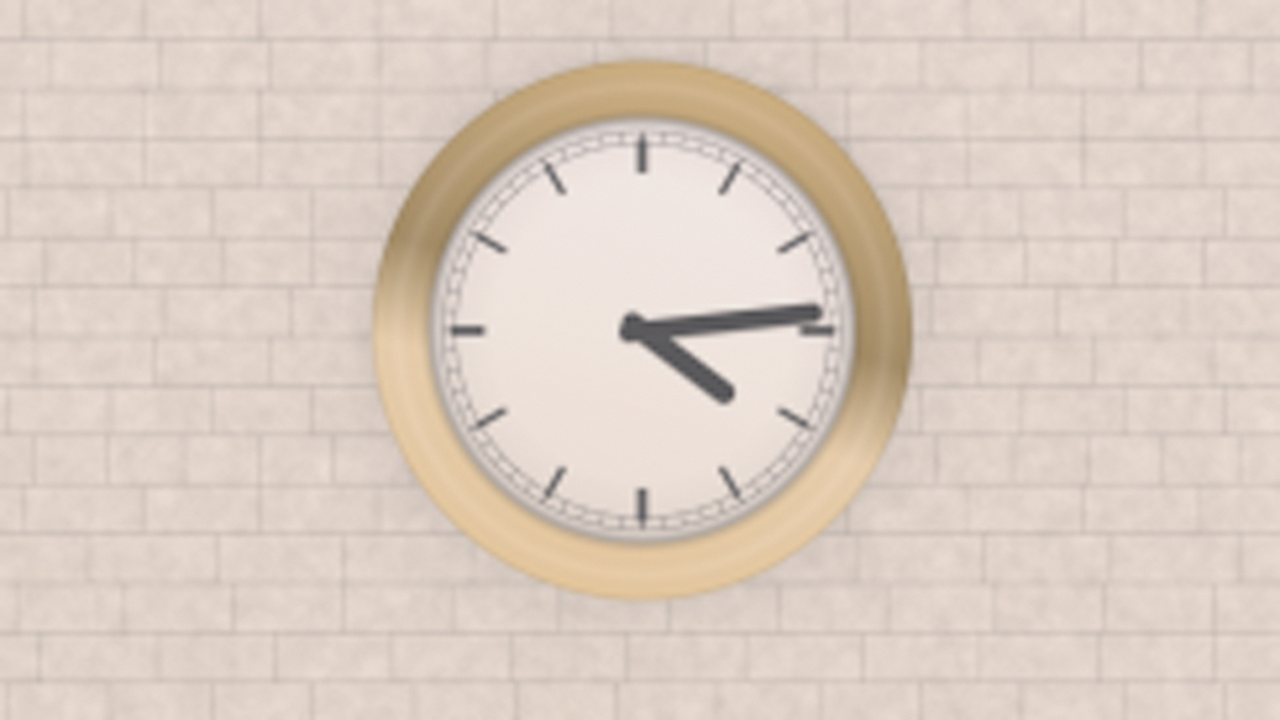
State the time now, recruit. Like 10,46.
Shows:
4,14
